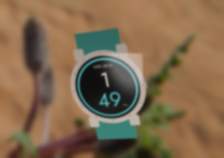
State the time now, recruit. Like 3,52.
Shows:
1,49
